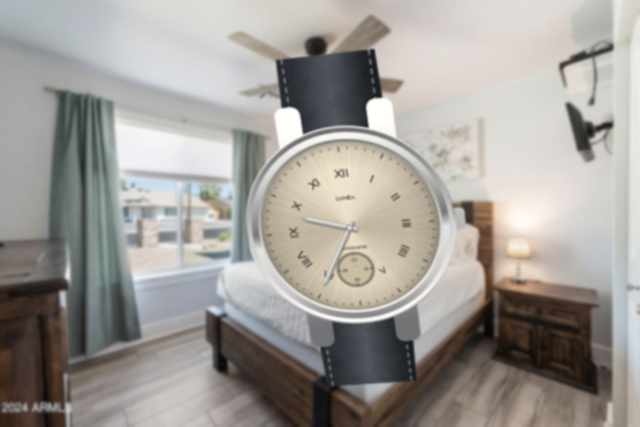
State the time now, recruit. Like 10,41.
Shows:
9,35
